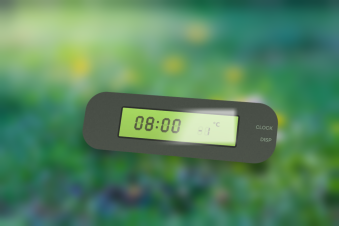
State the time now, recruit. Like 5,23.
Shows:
8,00
